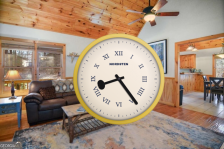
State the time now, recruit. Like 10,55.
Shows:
8,24
